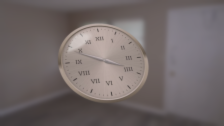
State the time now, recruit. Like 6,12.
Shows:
3,49
